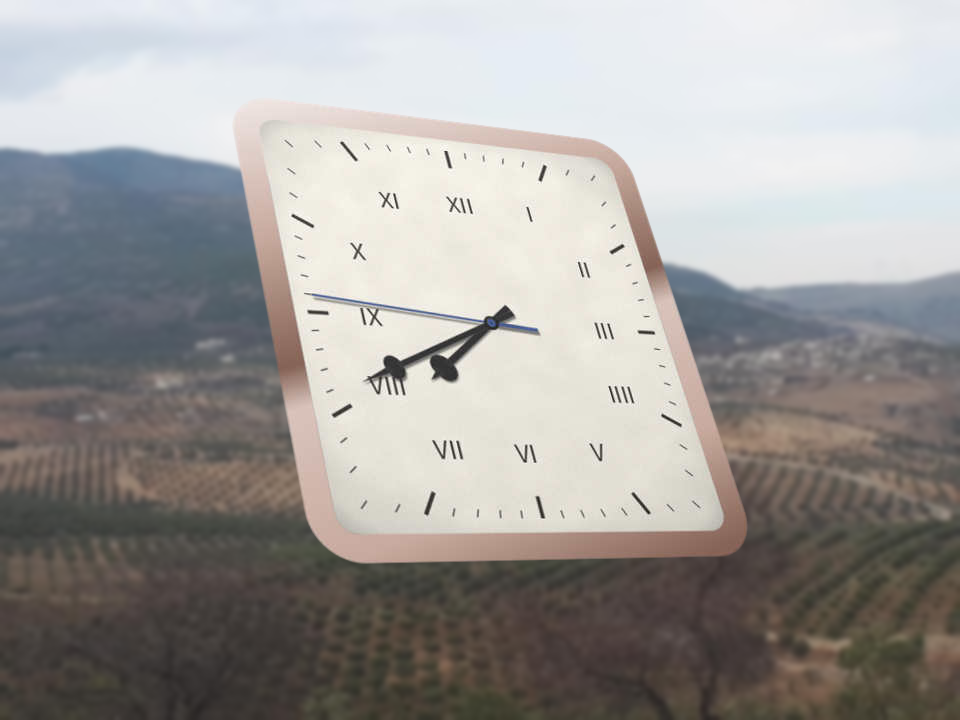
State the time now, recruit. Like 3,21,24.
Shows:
7,40,46
